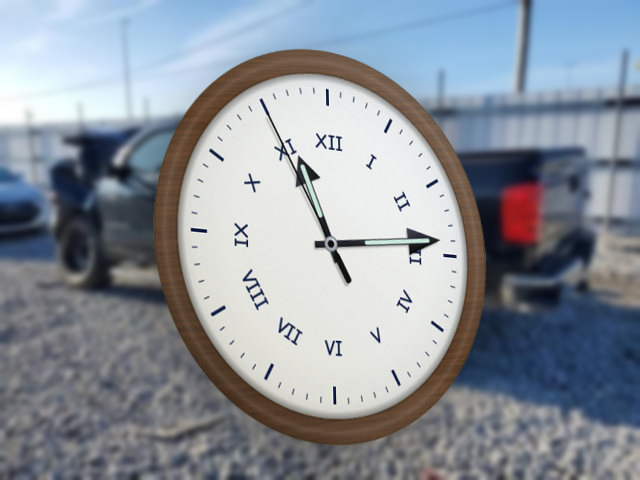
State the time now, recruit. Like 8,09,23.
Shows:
11,13,55
